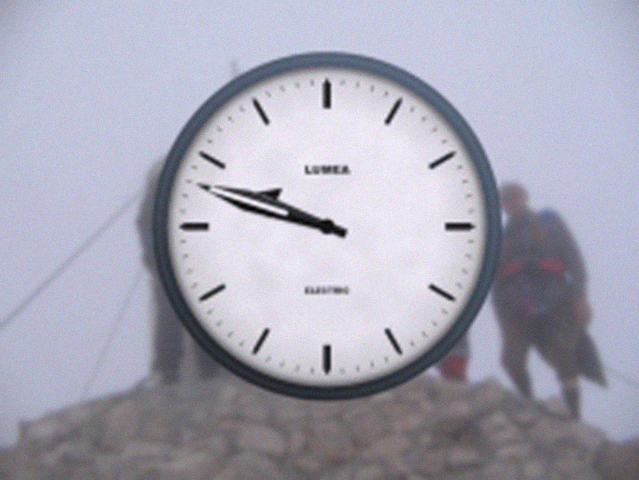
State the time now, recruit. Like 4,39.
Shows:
9,48
